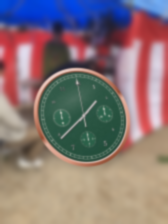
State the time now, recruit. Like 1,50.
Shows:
1,39
